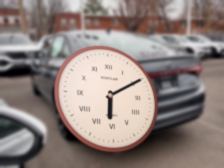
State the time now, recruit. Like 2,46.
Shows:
6,10
